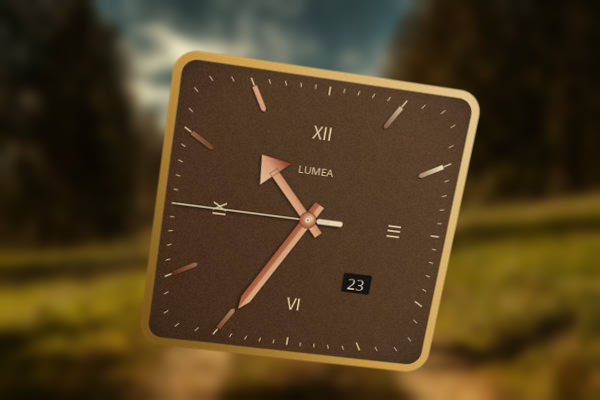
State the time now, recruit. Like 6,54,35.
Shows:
10,34,45
